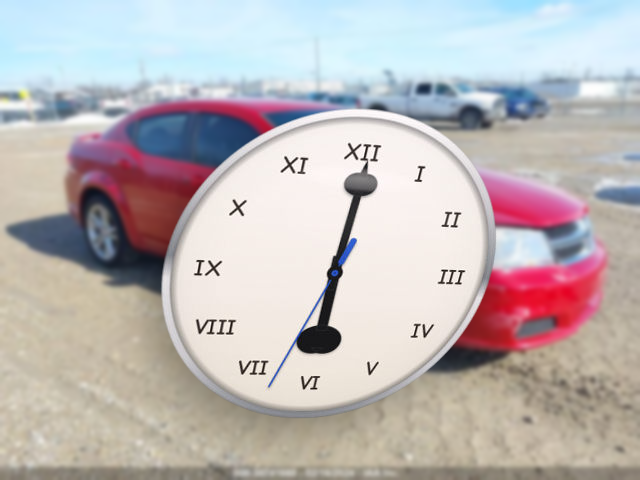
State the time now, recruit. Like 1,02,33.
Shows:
6,00,33
